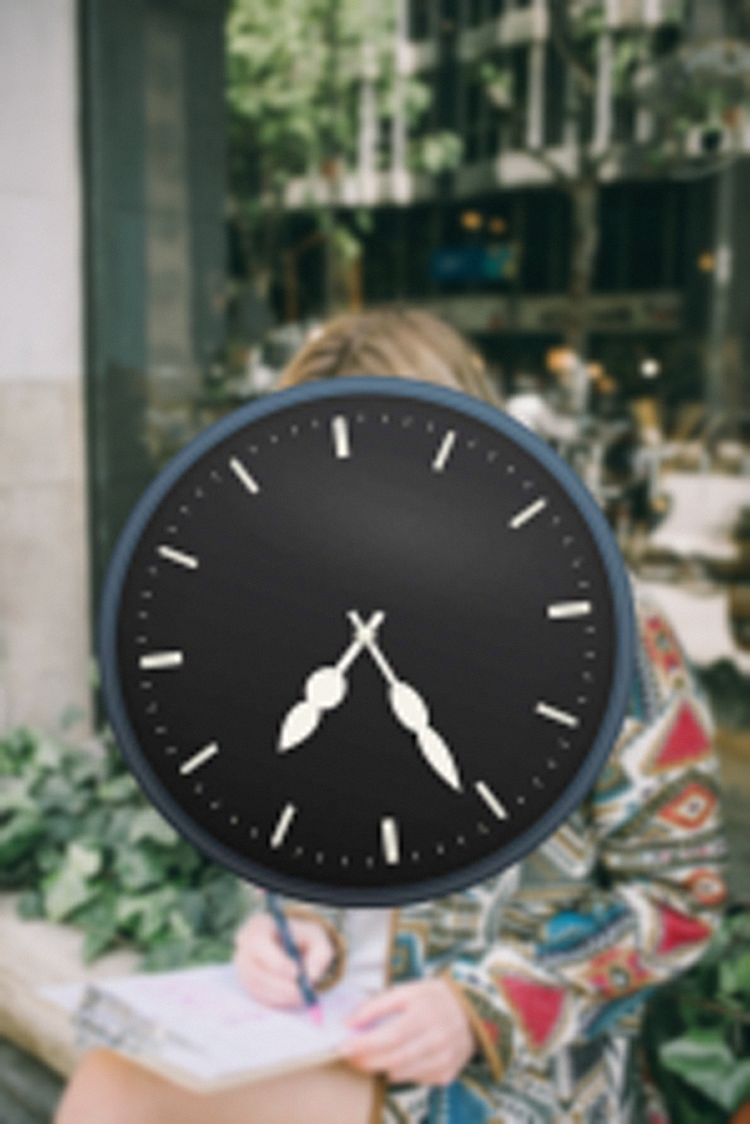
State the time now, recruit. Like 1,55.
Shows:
7,26
